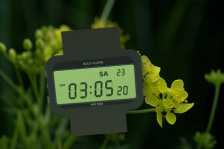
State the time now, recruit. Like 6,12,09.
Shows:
3,05,20
